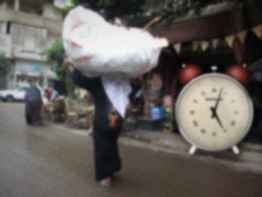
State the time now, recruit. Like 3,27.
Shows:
5,03
